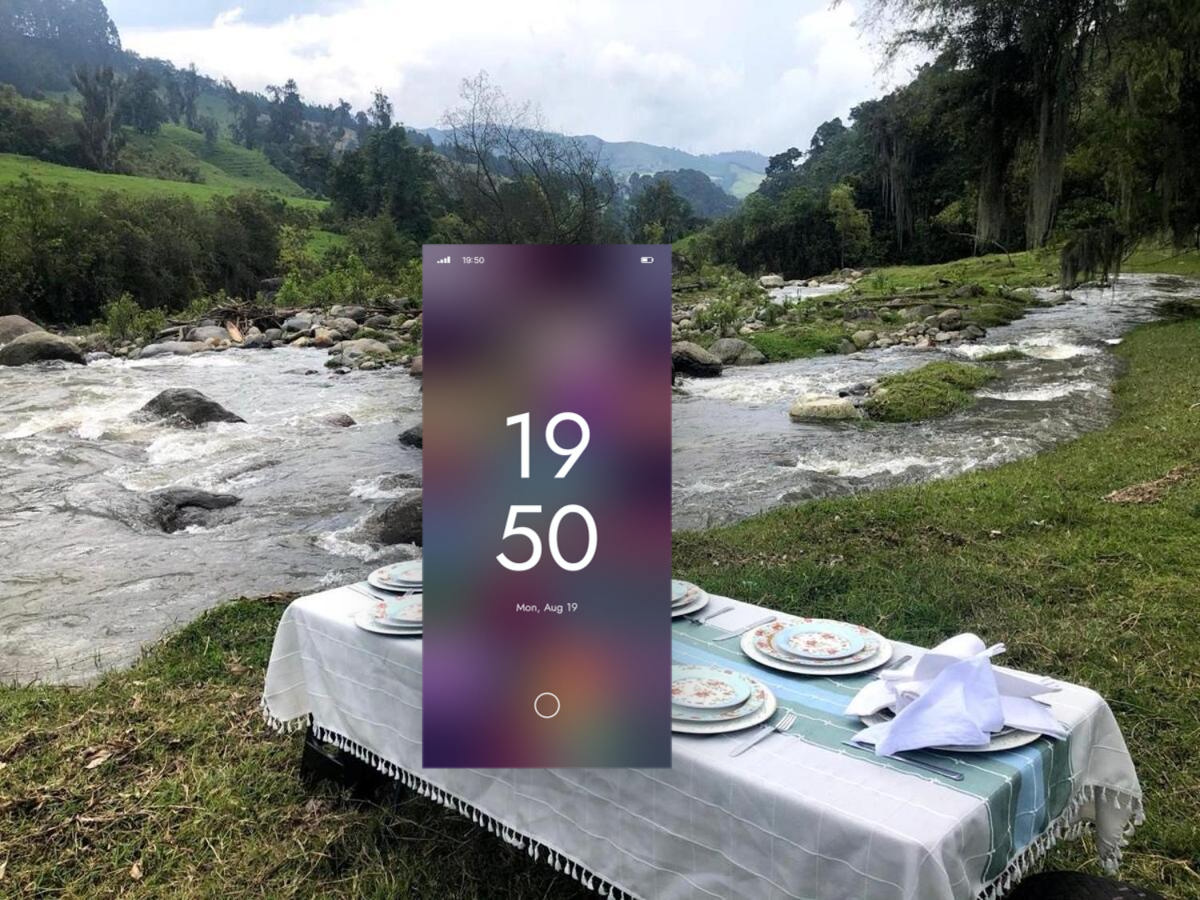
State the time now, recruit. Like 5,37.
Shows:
19,50
